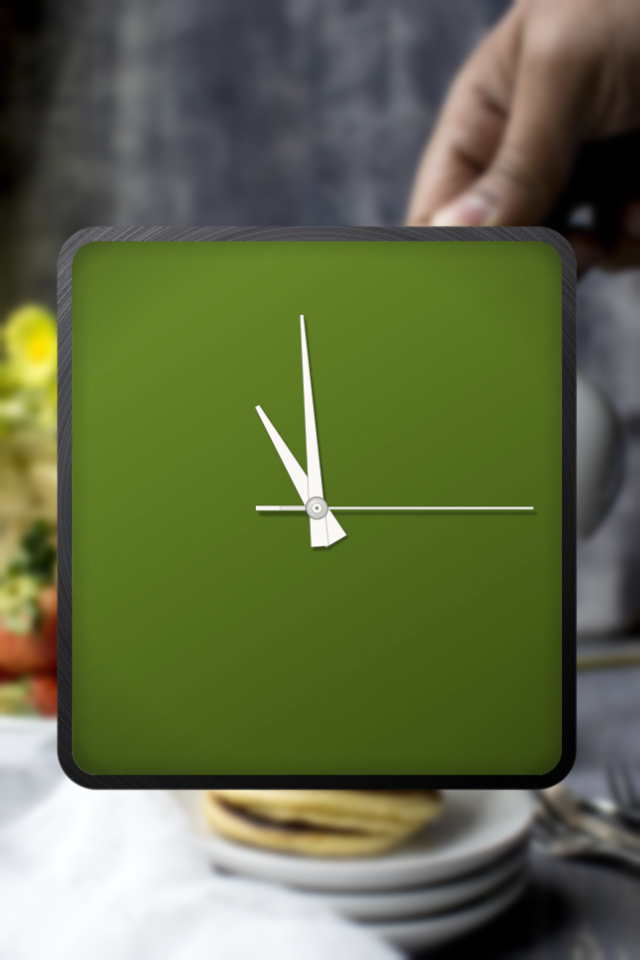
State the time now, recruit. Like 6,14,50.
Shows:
10,59,15
